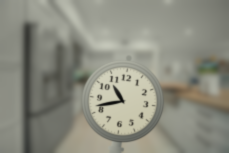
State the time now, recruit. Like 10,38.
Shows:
10,42
